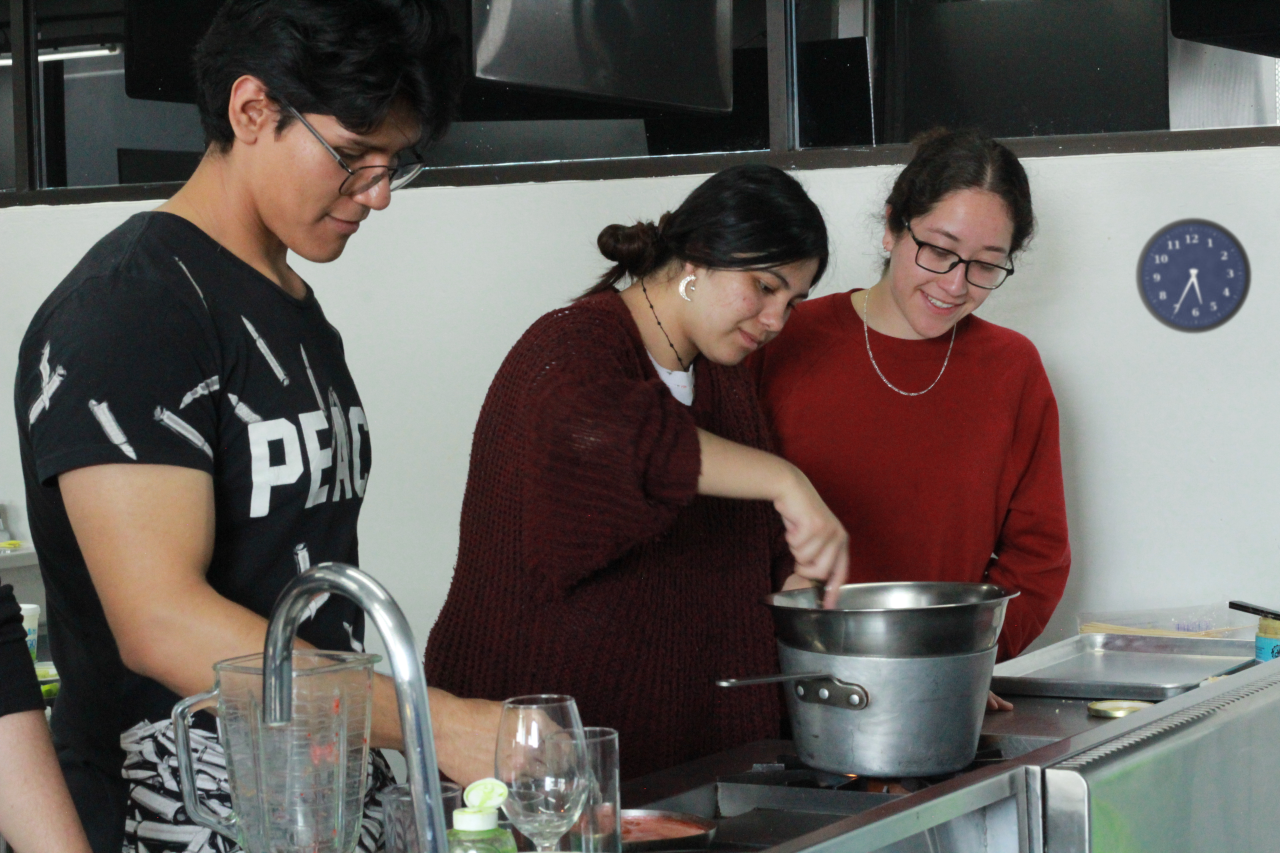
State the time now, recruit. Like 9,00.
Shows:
5,35
